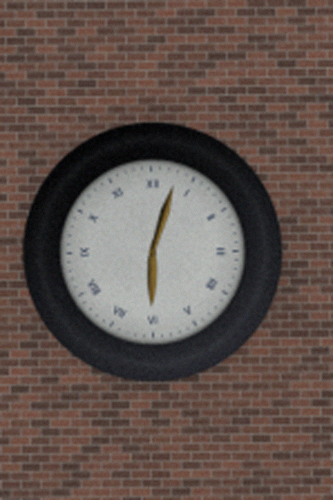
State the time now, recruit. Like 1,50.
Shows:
6,03
